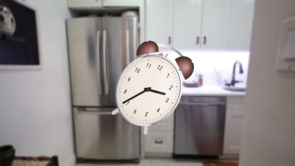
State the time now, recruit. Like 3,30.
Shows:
2,36
